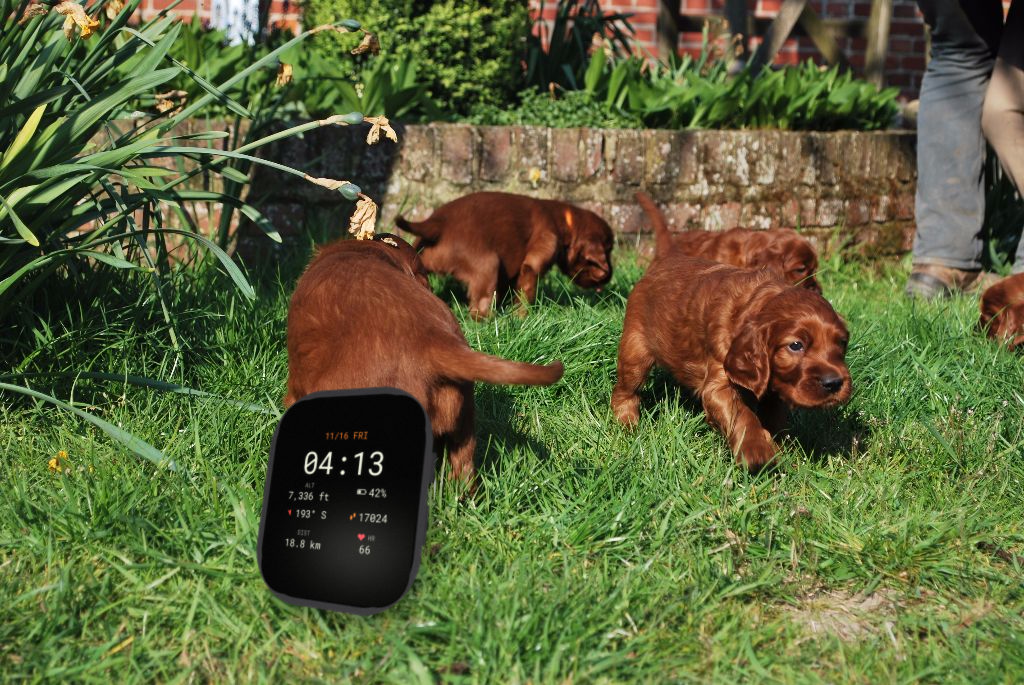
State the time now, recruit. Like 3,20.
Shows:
4,13
